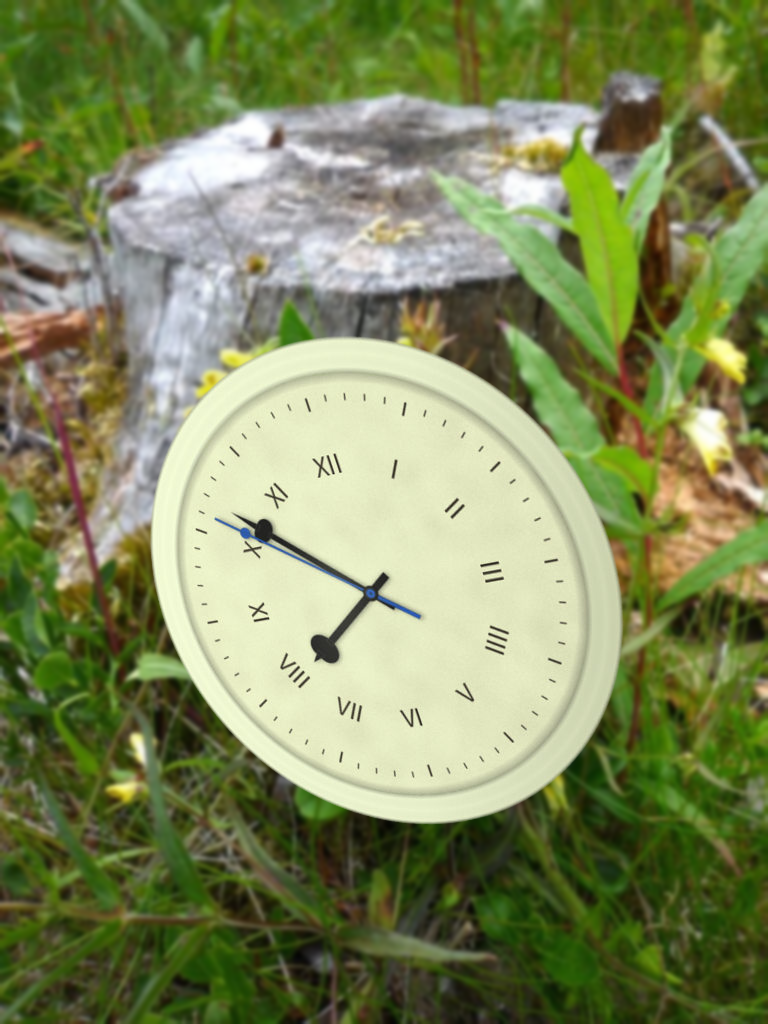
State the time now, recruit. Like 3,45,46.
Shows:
7,51,51
